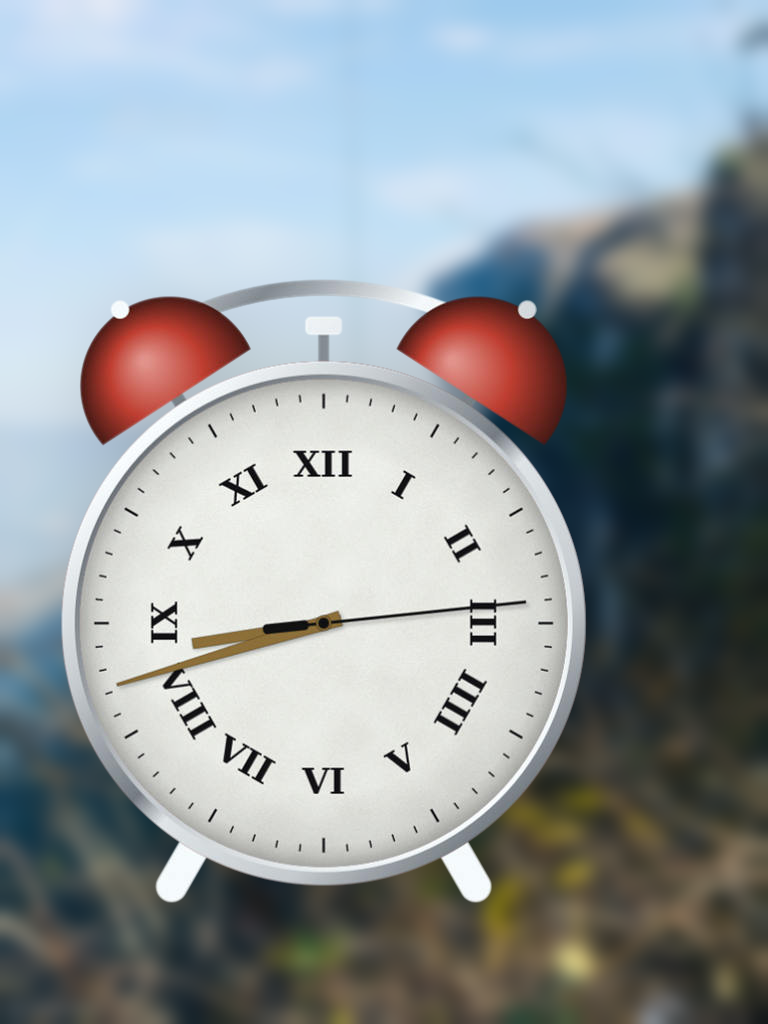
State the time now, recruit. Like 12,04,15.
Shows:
8,42,14
